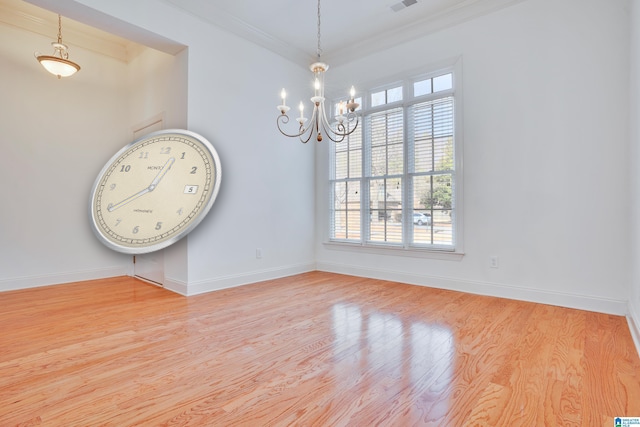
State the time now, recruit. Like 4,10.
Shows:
12,39
